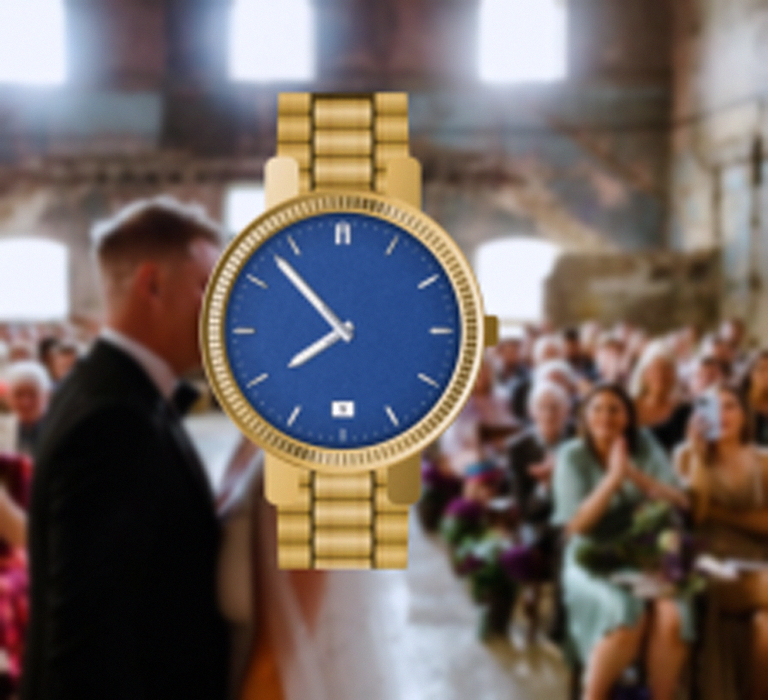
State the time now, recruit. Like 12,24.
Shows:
7,53
